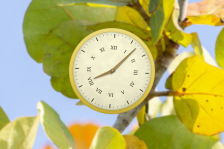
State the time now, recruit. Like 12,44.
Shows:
8,07
